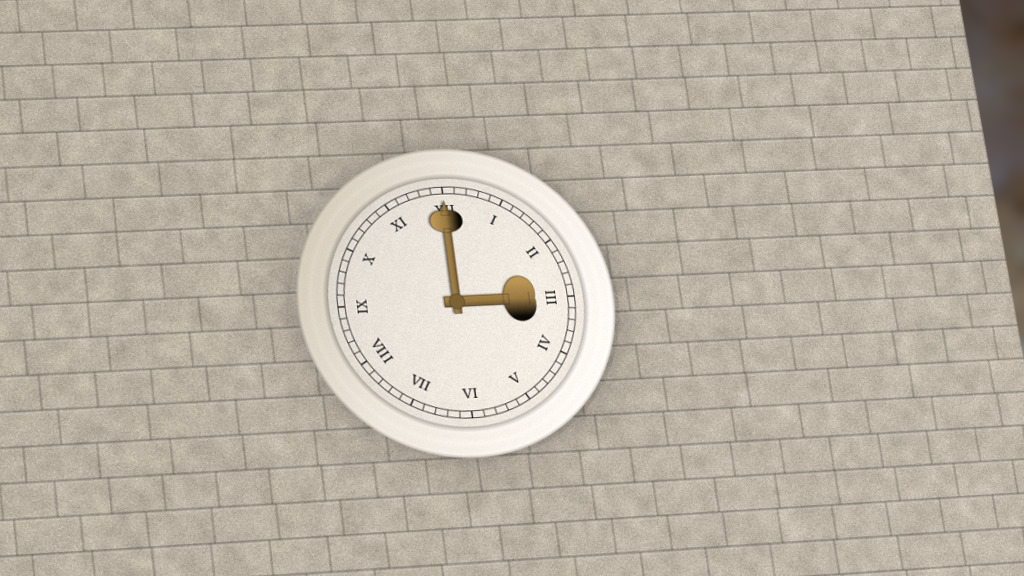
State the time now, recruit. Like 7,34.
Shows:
3,00
